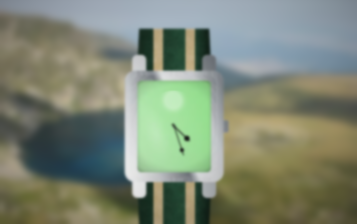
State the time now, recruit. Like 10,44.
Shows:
4,27
